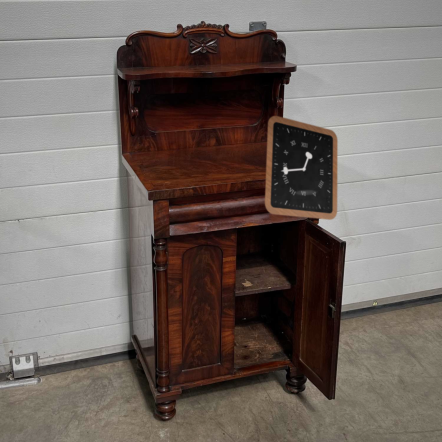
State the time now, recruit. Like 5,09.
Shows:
12,43
